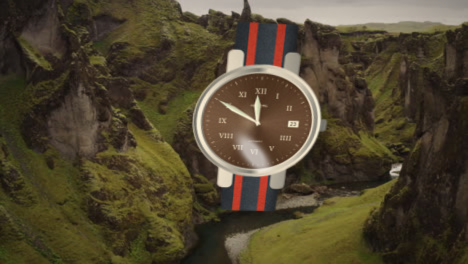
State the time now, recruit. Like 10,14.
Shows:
11,50
